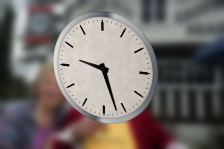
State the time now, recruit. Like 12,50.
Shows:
9,27
